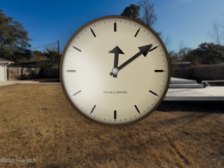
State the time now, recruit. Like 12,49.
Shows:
12,09
